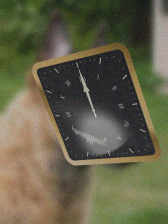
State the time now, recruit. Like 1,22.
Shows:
12,00
